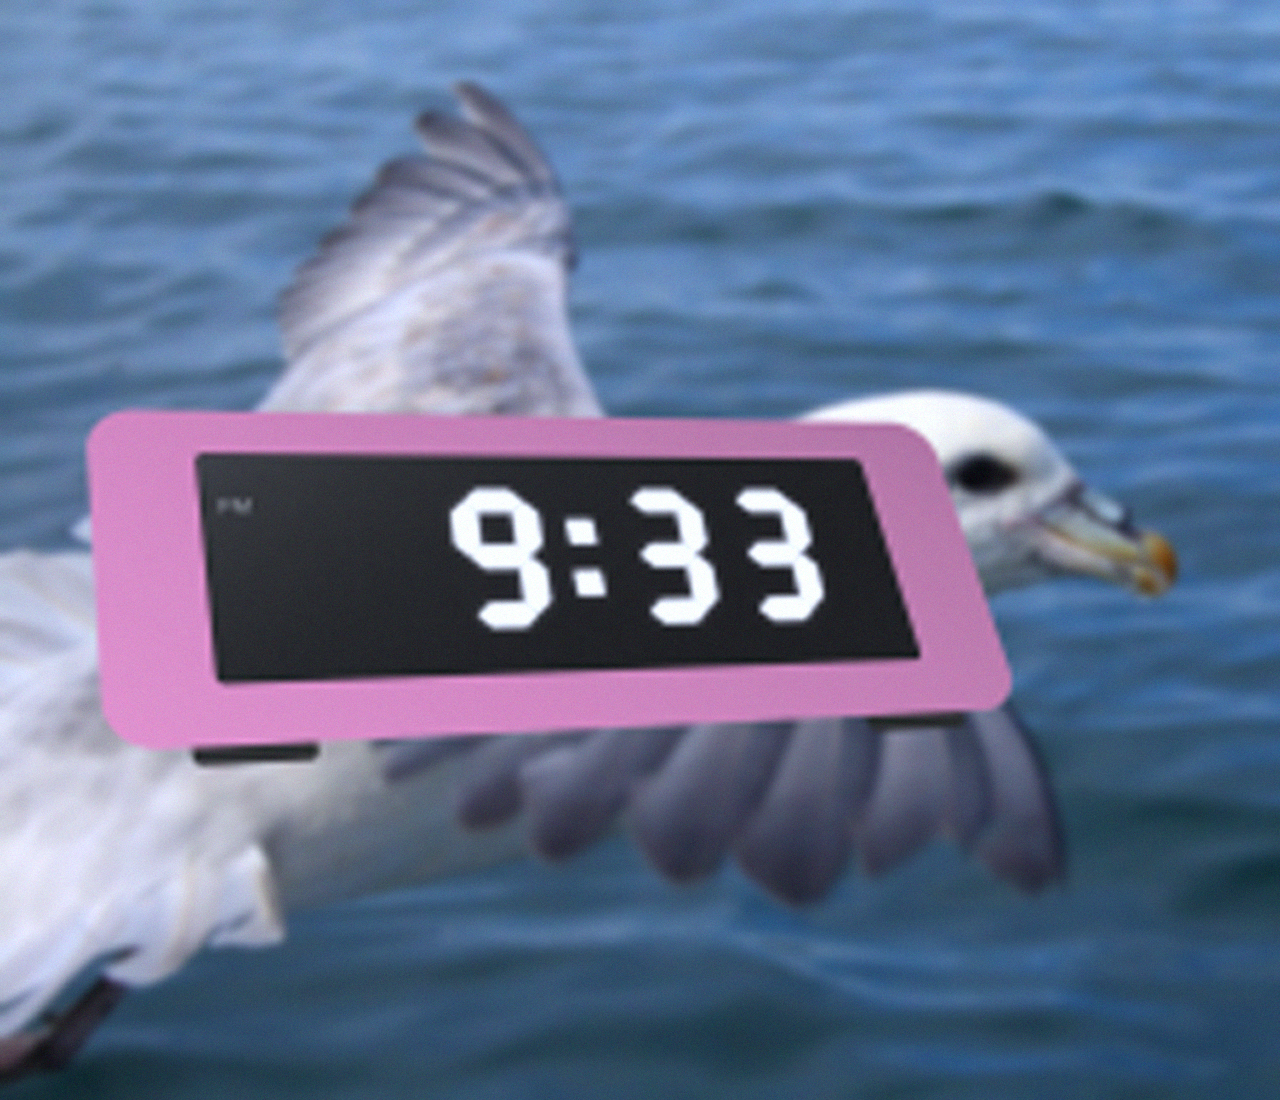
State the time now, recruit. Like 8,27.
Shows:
9,33
